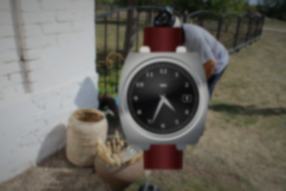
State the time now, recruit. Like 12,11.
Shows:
4,34
